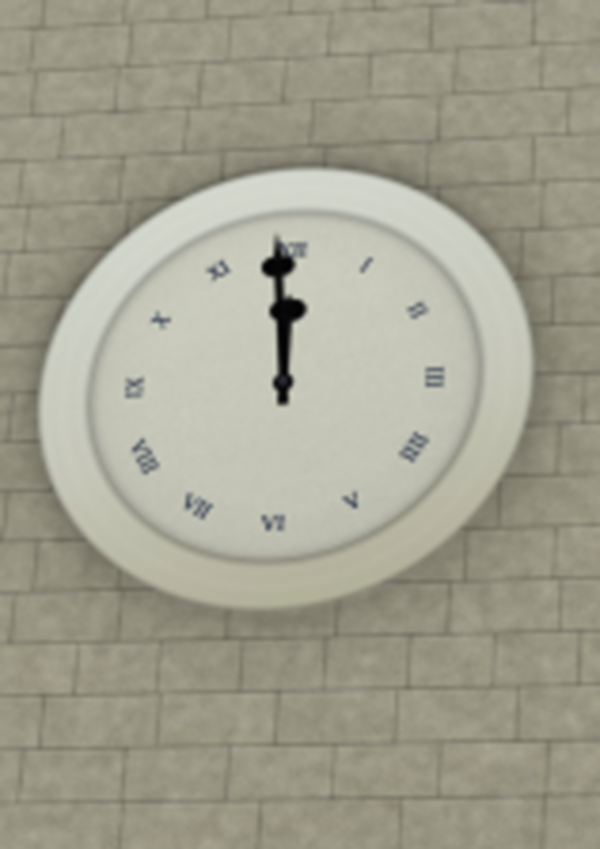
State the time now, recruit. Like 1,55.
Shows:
11,59
